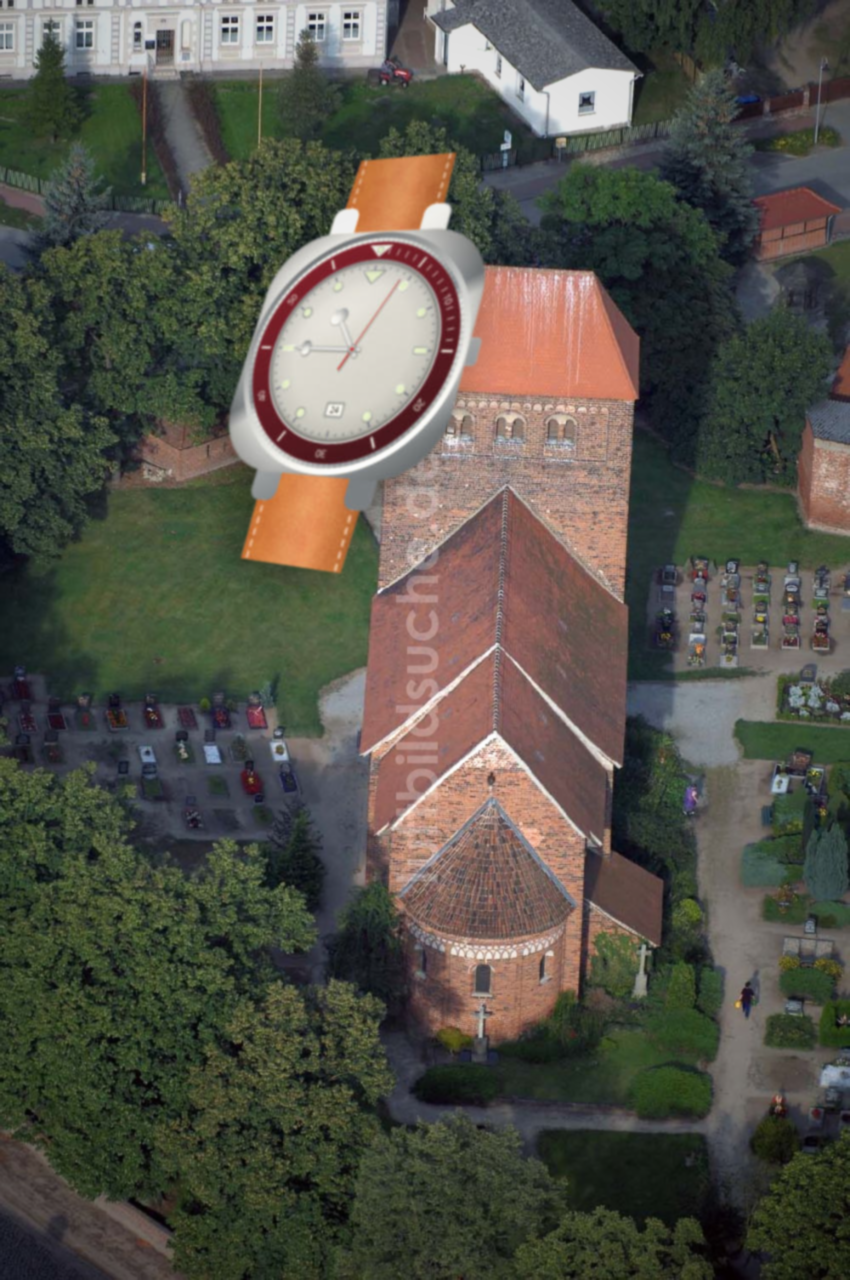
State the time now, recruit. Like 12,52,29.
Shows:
10,45,04
